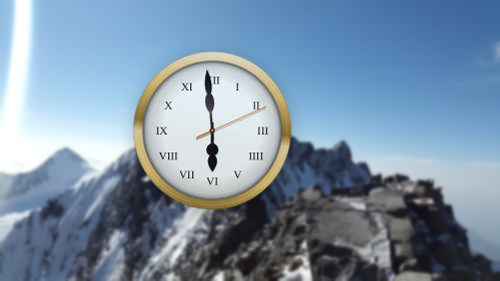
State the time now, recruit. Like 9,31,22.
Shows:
5,59,11
